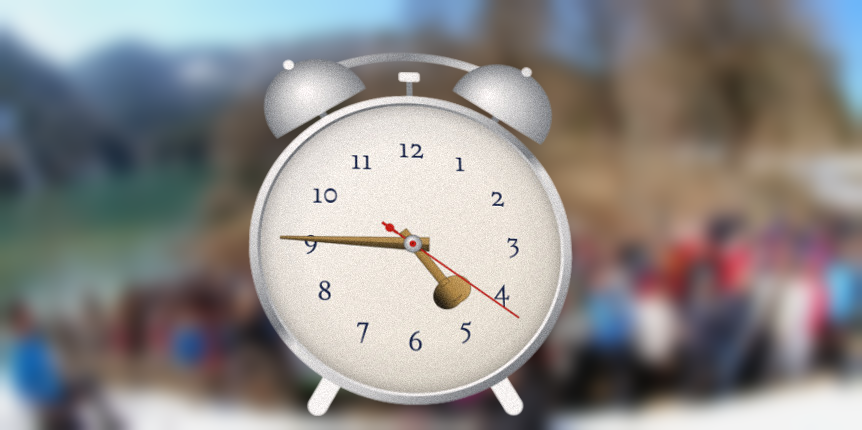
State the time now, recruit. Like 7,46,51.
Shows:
4,45,21
